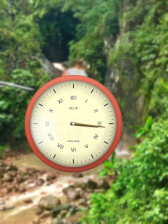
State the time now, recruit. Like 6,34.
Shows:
3,16
